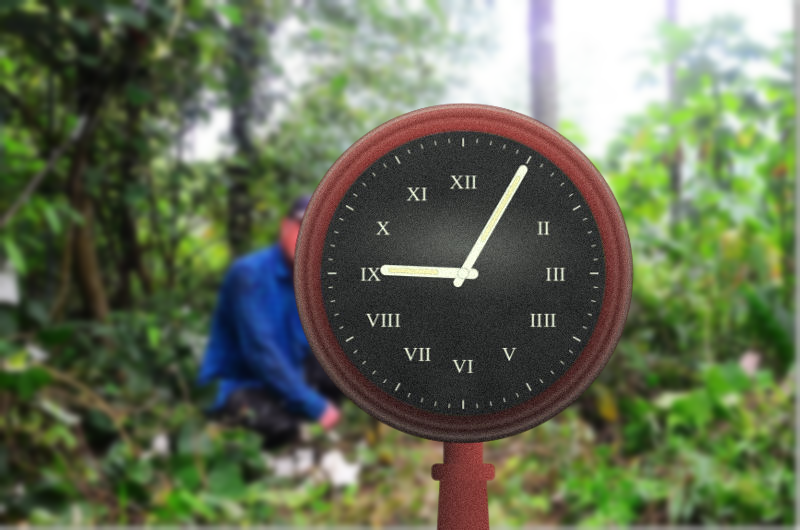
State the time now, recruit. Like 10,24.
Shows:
9,05
